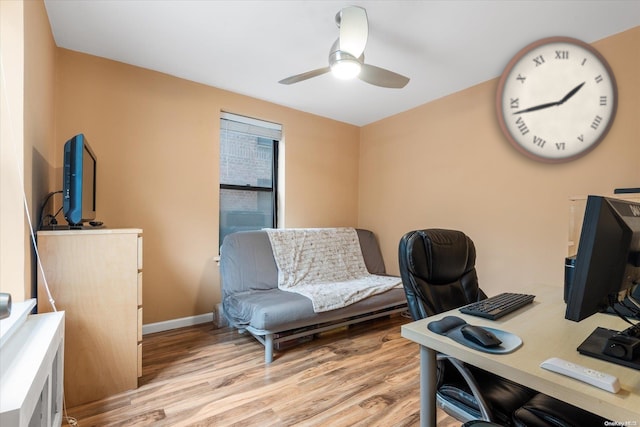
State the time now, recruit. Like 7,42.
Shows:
1,43
